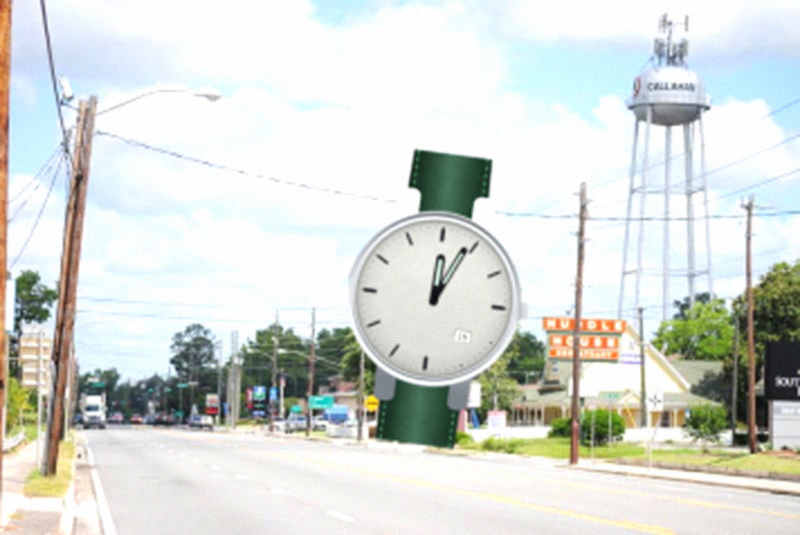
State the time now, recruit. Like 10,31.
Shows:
12,04
